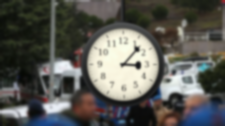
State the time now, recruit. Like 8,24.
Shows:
3,07
